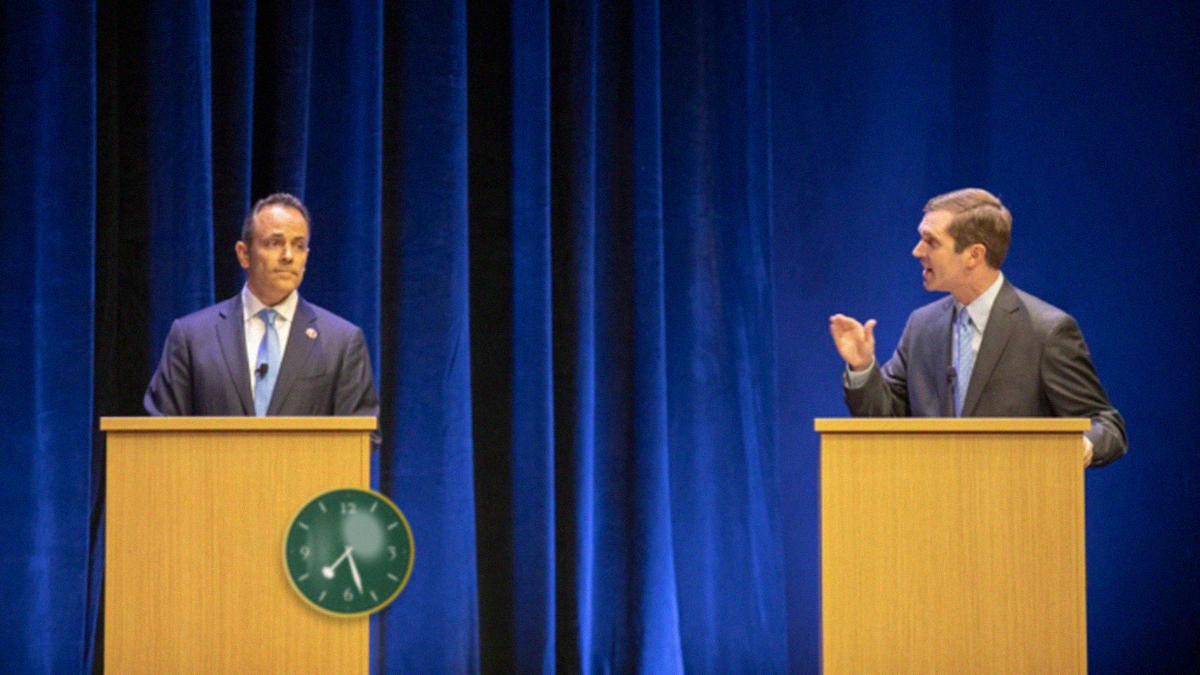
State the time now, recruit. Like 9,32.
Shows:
7,27
